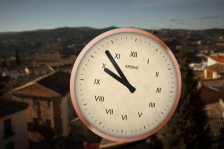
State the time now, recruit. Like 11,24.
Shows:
9,53
